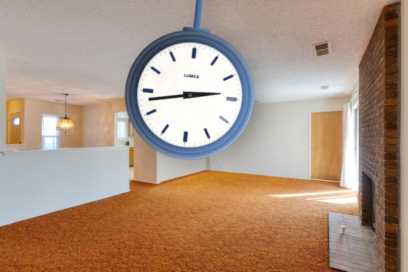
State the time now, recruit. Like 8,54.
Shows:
2,43
